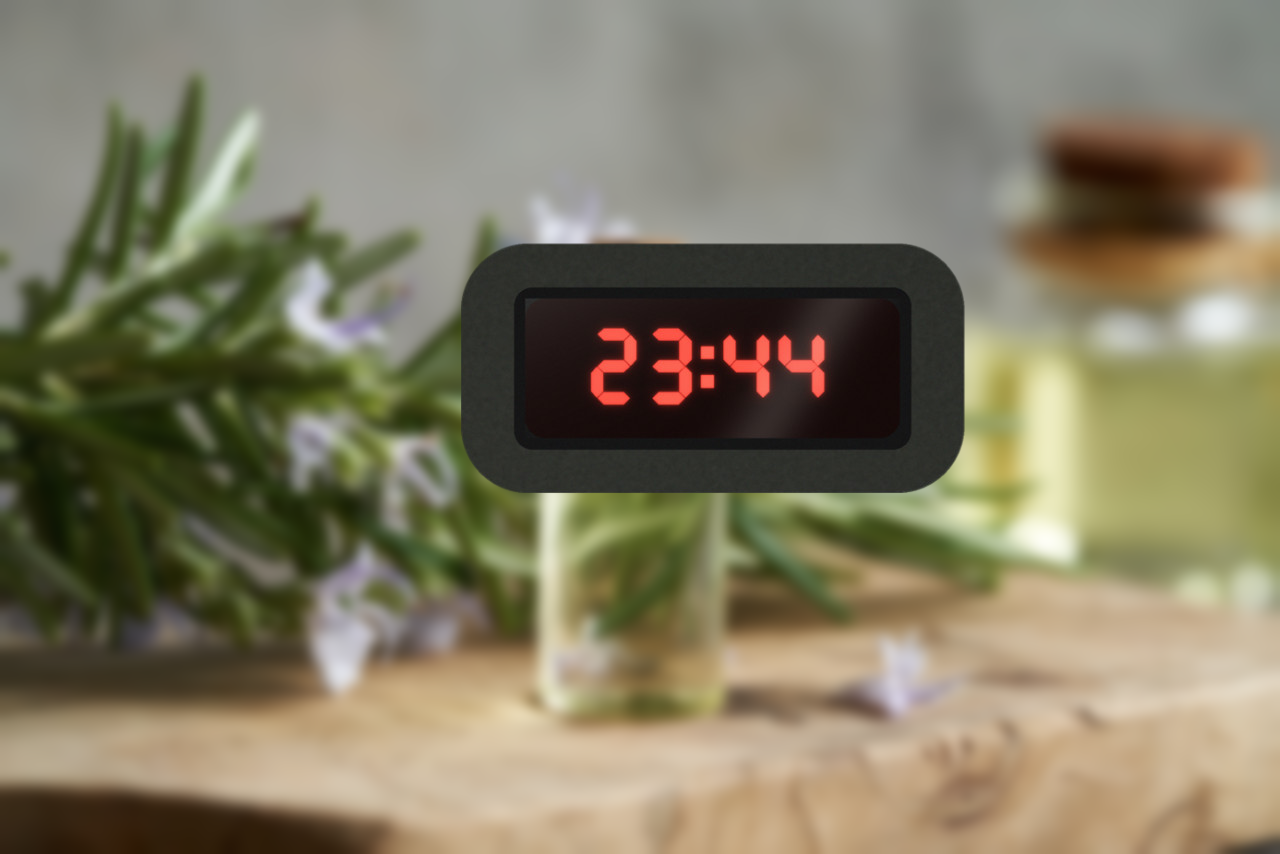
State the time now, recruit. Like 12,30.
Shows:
23,44
